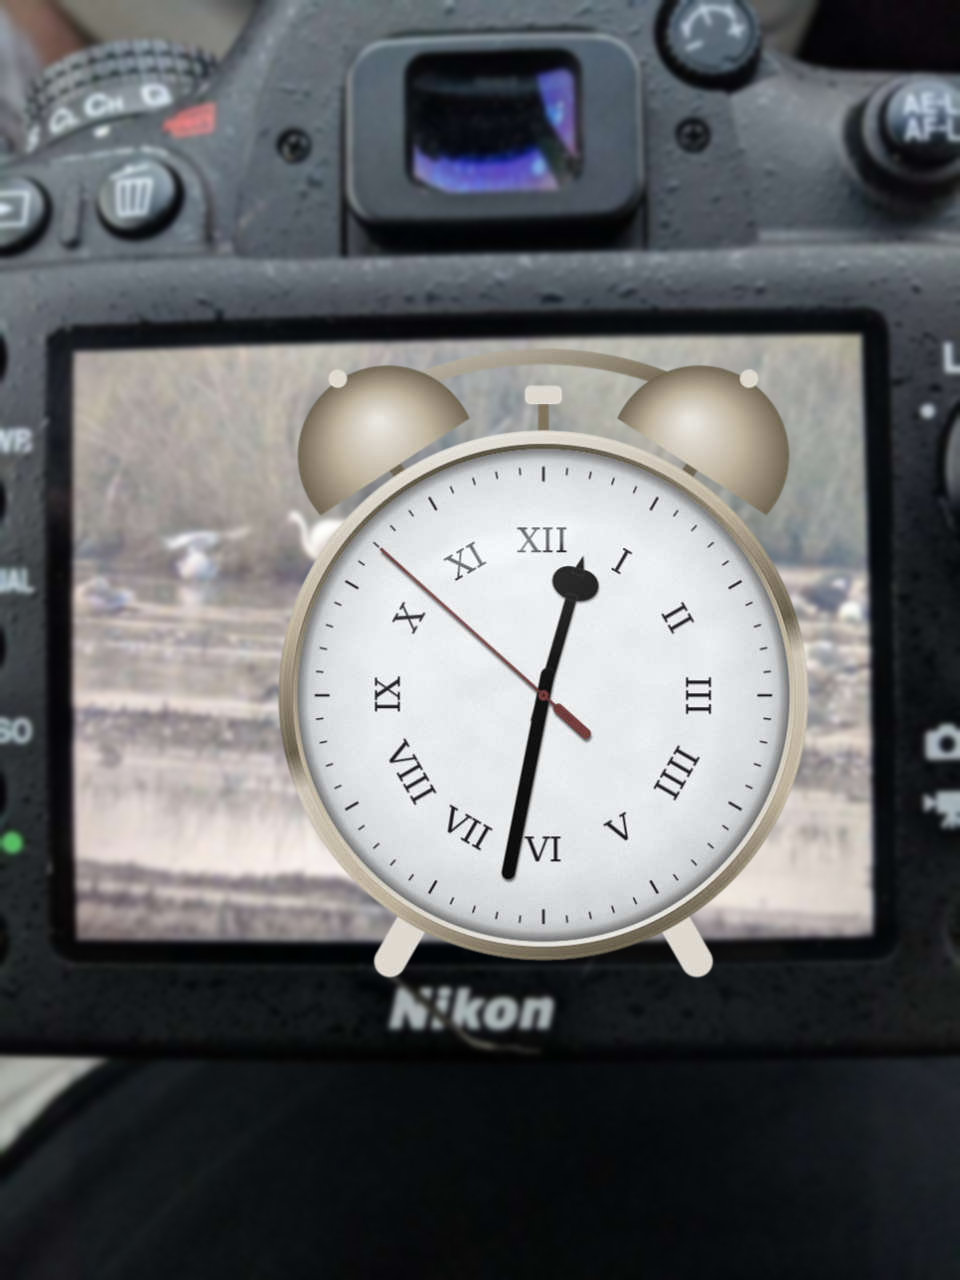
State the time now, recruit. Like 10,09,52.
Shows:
12,31,52
